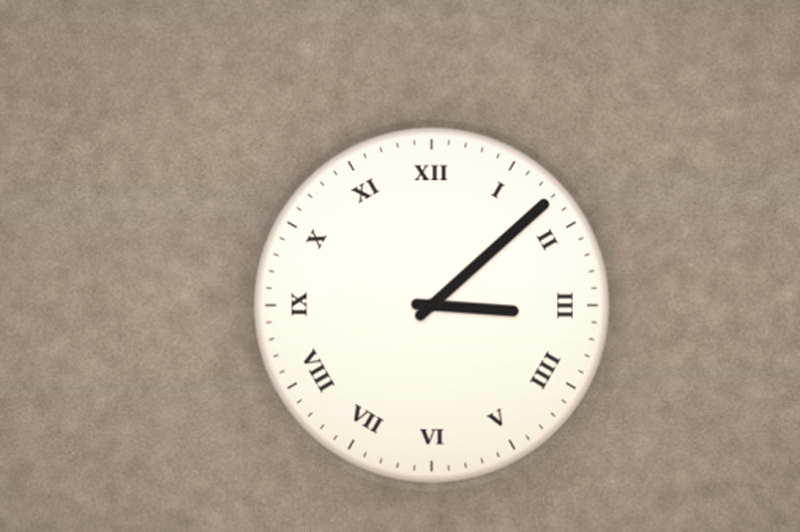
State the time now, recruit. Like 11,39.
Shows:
3,08
